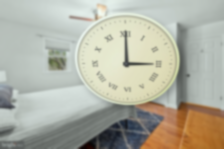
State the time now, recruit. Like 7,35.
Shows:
3,00
